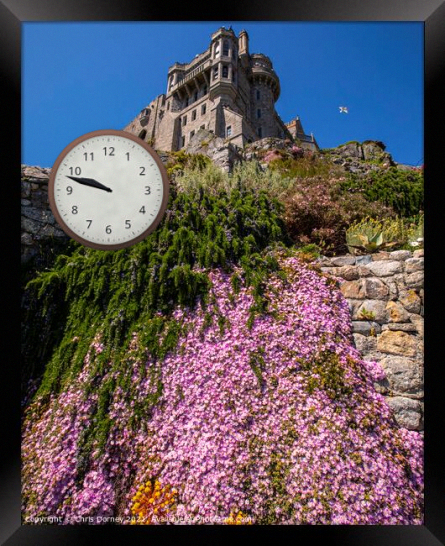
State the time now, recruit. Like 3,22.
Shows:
9,48
